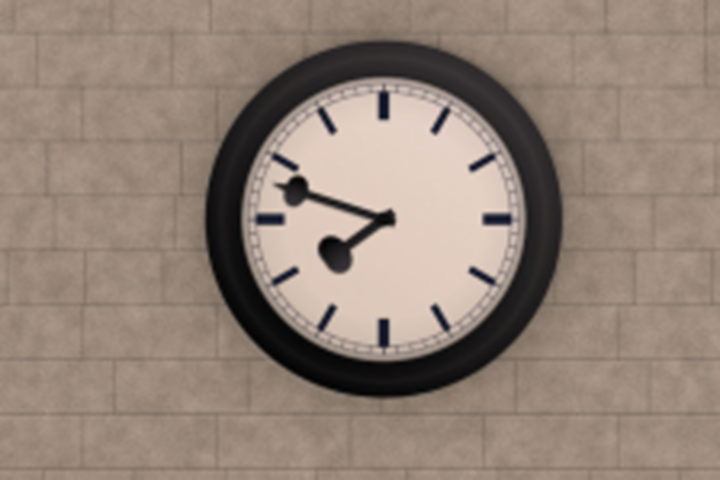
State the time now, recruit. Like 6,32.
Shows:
7,48
